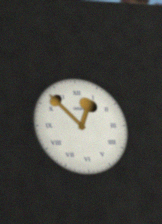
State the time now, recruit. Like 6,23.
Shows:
12,53
